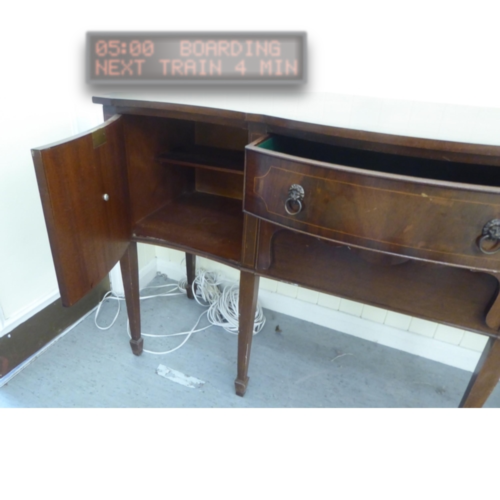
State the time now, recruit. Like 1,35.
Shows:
5,00
